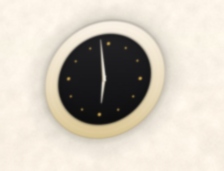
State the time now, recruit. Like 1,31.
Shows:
5,58
